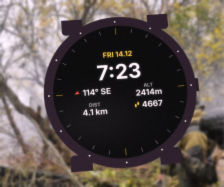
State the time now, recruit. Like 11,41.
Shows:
7,23
